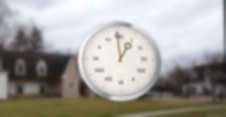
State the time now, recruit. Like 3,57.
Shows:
12,59
